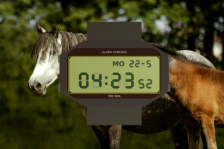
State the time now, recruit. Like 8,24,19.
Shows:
4,23,52
